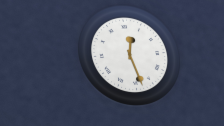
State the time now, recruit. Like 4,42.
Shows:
12,28
